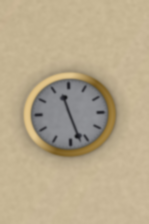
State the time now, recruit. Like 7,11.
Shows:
11,27
